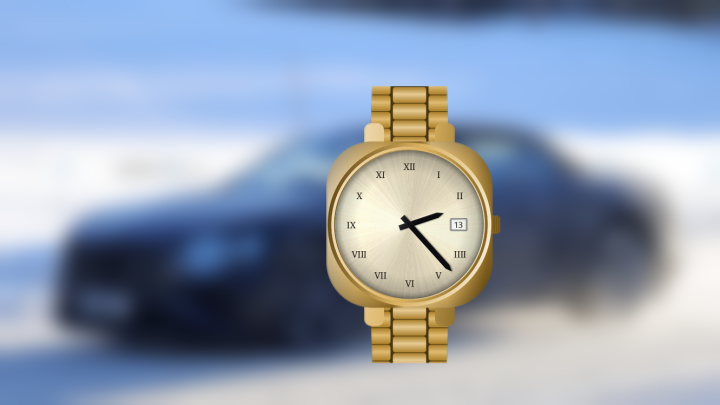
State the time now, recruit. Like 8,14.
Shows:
2,23
